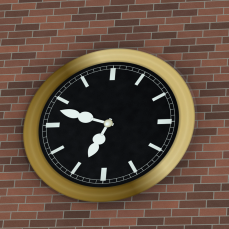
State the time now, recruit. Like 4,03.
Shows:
6,48
